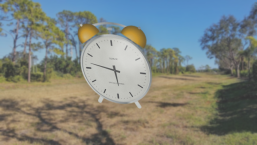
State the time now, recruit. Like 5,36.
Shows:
5,47
